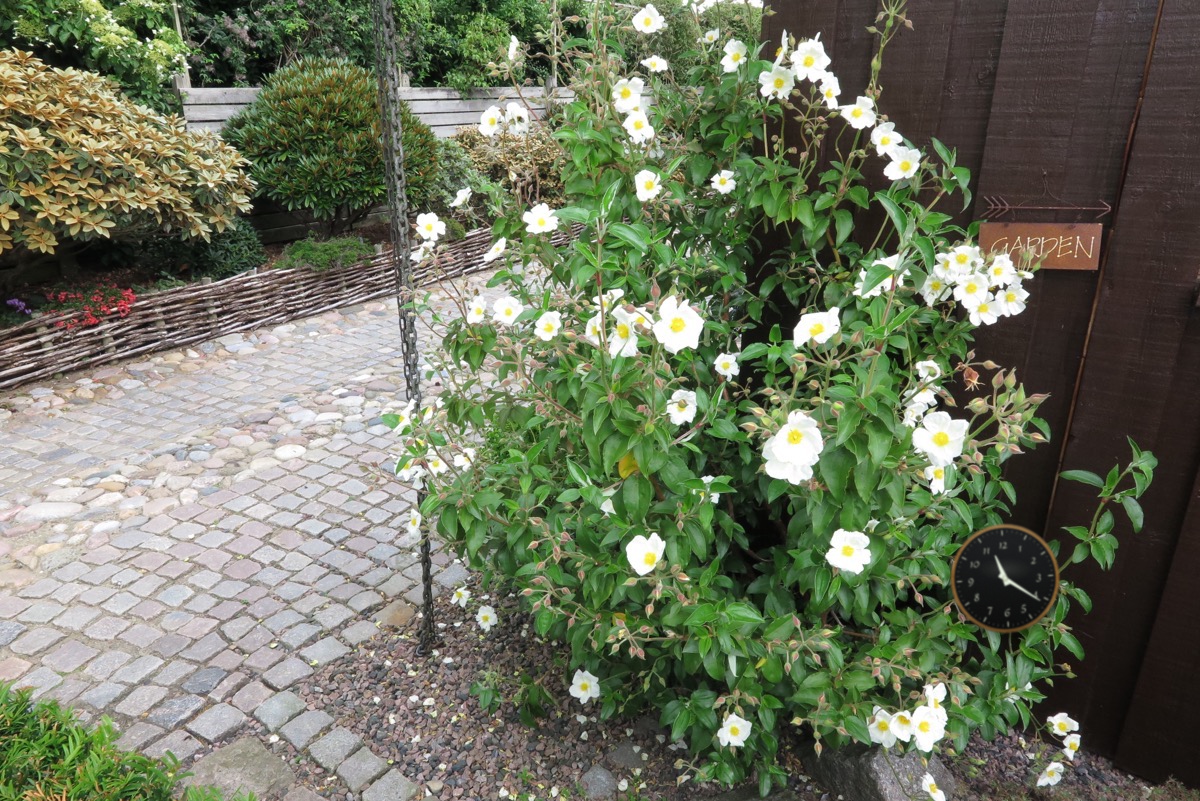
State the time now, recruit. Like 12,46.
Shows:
11,21
